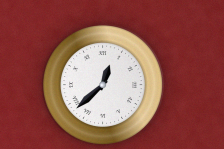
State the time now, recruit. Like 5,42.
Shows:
12,38
